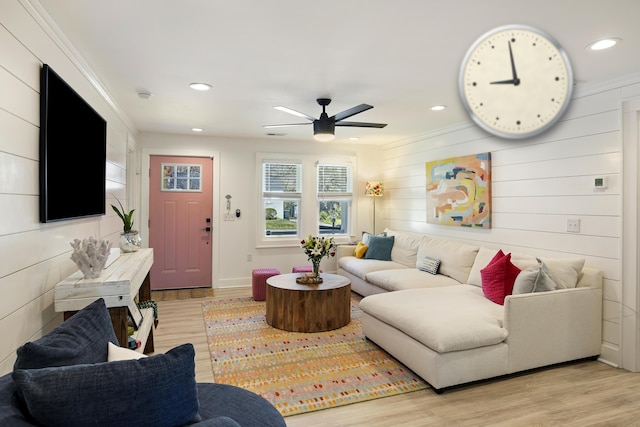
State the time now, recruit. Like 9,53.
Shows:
8,59
